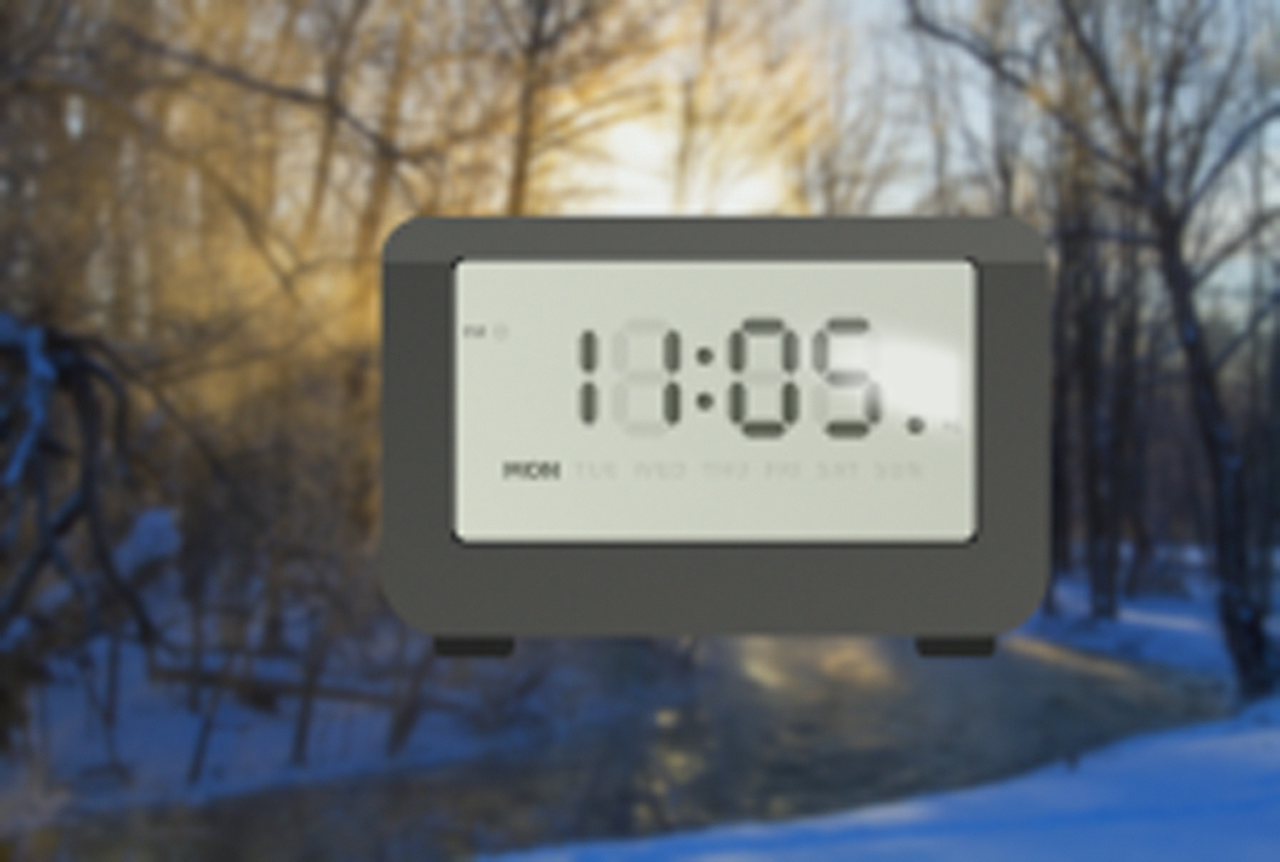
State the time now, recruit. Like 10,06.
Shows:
11,05
